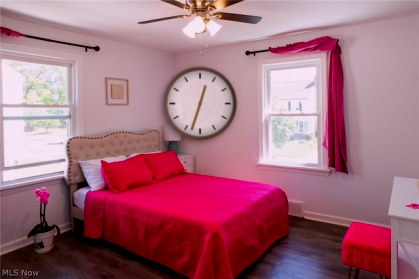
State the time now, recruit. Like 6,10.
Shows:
12,33
